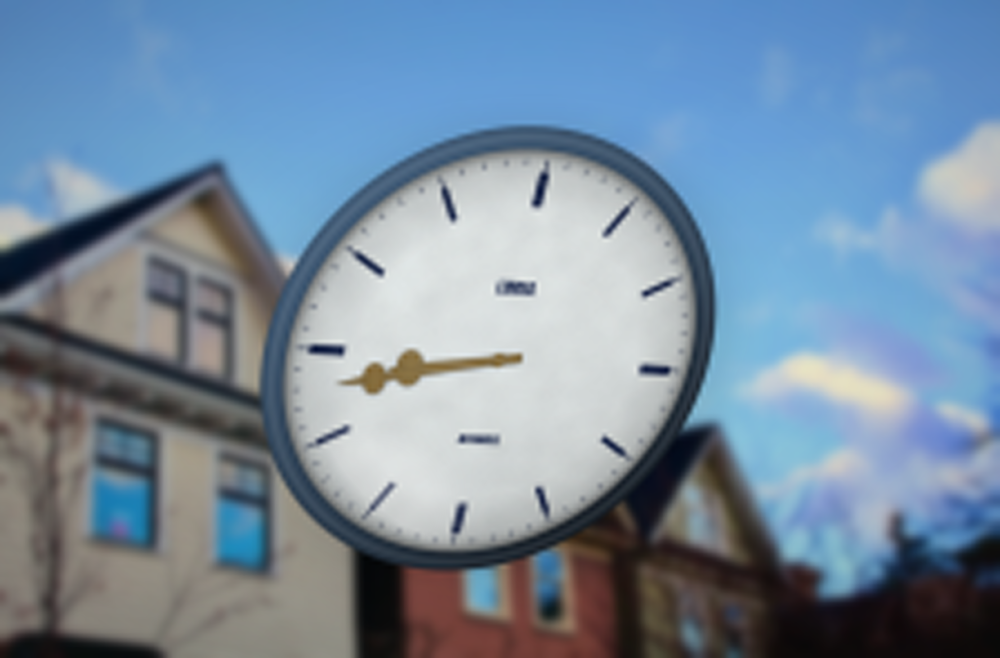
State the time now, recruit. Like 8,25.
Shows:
8,43
